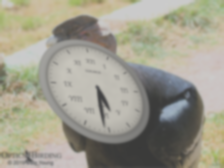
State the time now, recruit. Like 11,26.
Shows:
5,31
